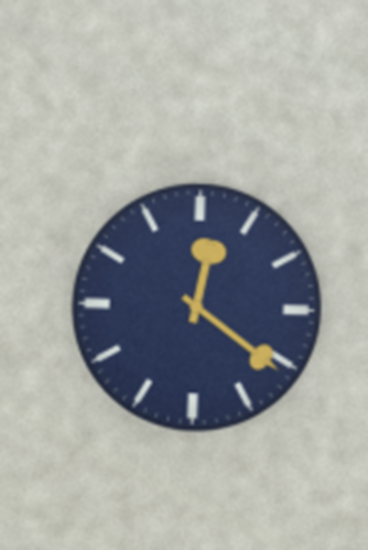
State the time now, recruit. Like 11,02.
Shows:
12,21
